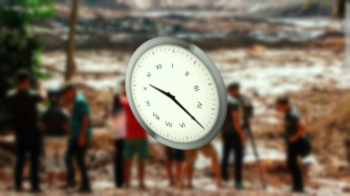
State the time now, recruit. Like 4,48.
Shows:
10,25
